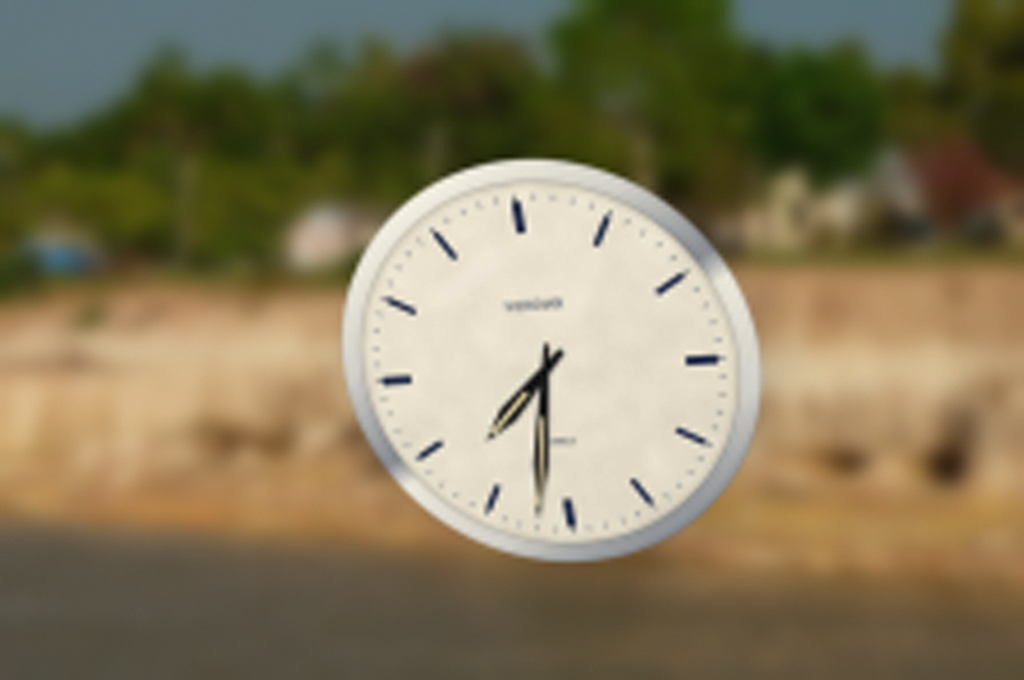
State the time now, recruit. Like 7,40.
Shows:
7,32
